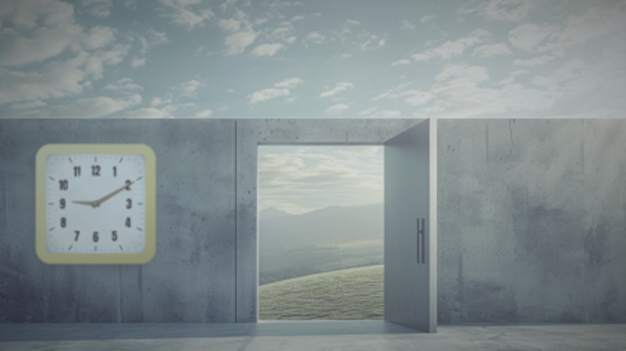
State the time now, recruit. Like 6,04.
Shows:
9,10
